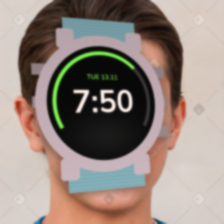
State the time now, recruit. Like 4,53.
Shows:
7,50
